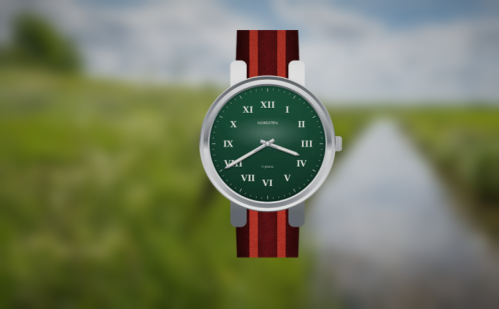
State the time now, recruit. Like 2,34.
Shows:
3,40
